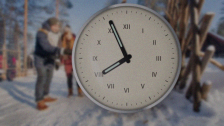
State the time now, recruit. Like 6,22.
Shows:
7,56
